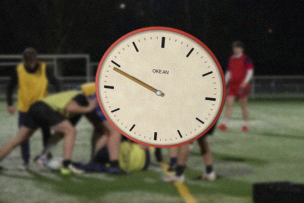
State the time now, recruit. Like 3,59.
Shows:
9,49
